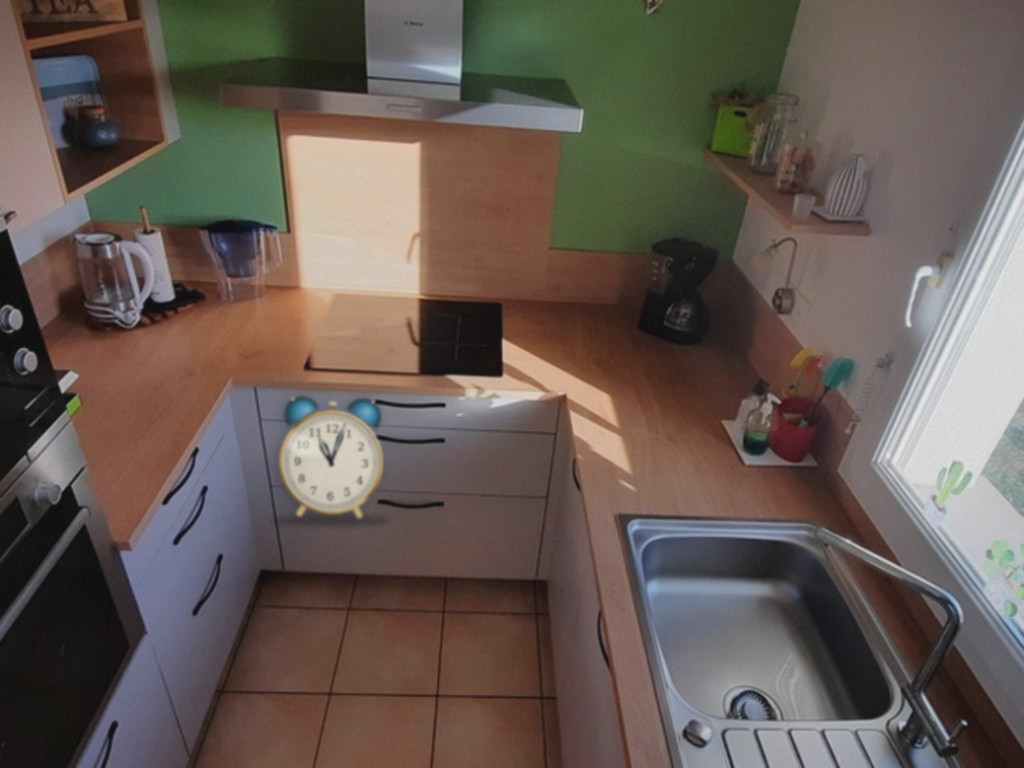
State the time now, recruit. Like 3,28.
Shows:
11,03
